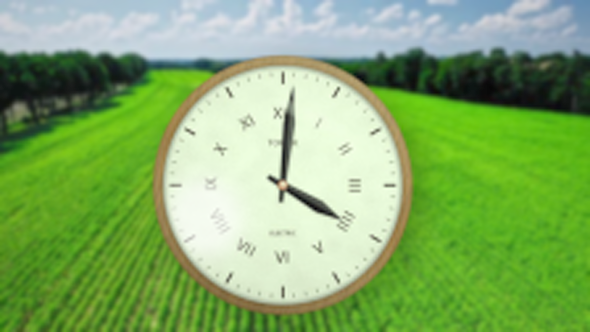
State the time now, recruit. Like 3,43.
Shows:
4,01
